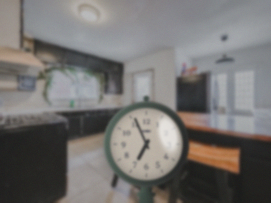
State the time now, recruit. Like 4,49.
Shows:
6,56
